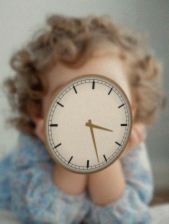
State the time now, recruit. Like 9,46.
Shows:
3,27
